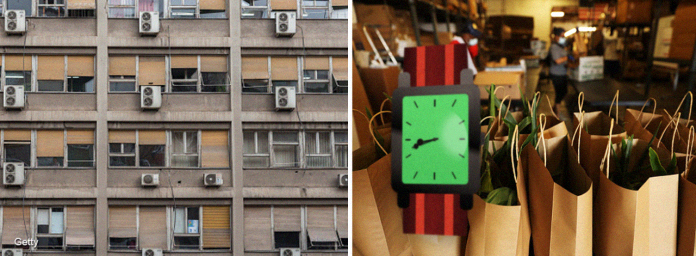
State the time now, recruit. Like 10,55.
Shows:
8,42
